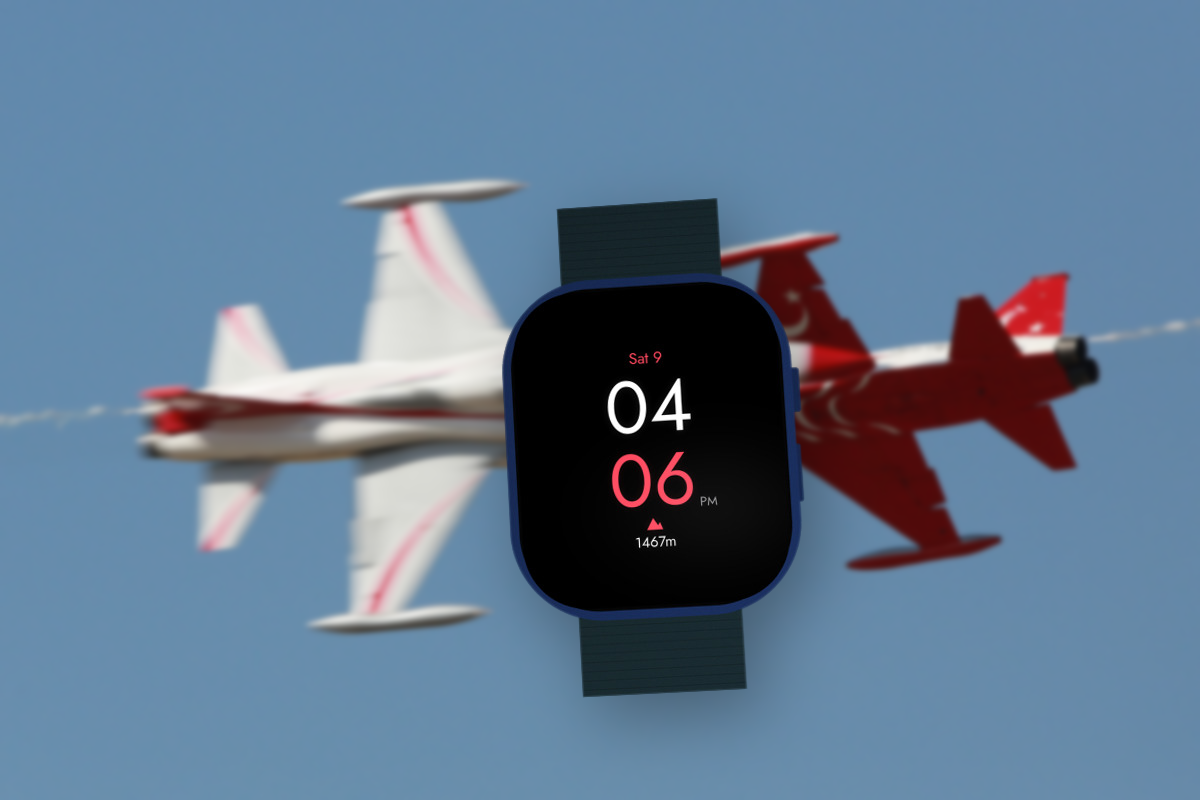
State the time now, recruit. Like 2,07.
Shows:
4,06
